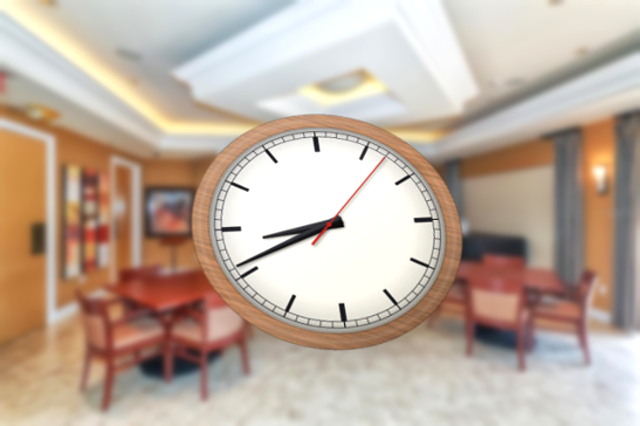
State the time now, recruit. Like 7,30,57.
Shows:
8,41,07
